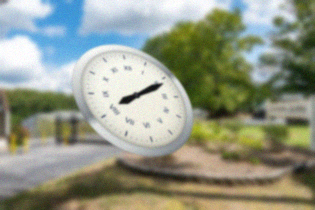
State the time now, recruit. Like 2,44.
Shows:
8,11
